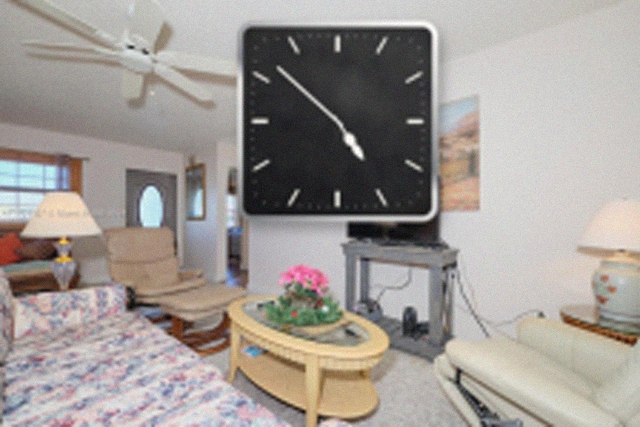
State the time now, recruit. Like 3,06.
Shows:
4,52
